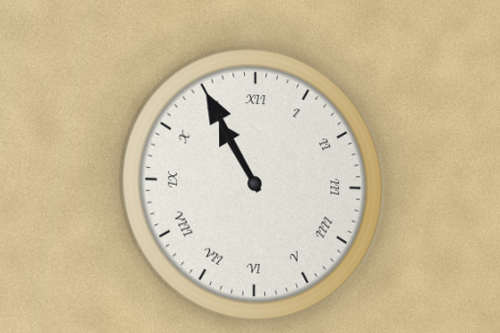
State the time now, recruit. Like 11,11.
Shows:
10,55
